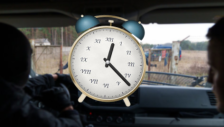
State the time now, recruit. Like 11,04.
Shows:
12,22
